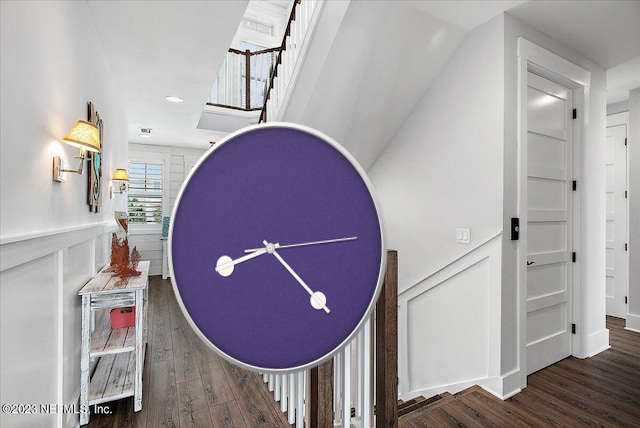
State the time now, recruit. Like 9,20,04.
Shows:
8,22,14
